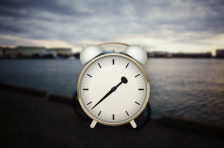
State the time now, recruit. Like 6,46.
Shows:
1,38
